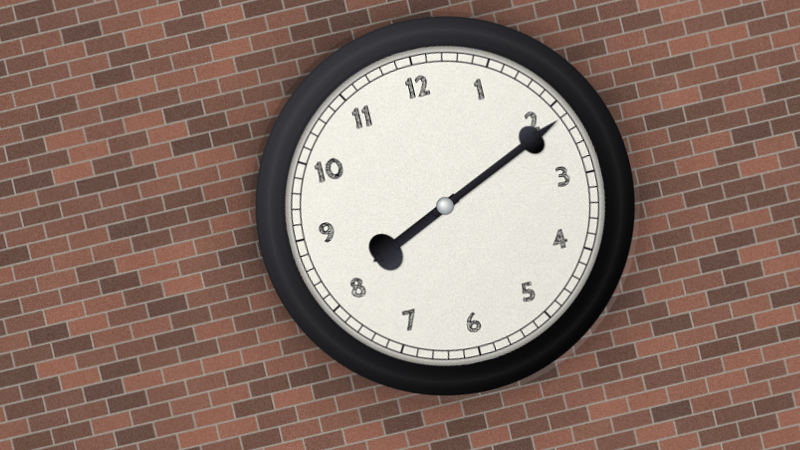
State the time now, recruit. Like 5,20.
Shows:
8,11
